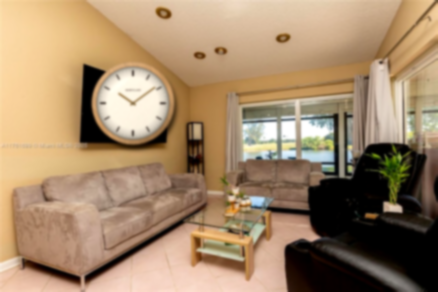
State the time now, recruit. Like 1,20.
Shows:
10,09
